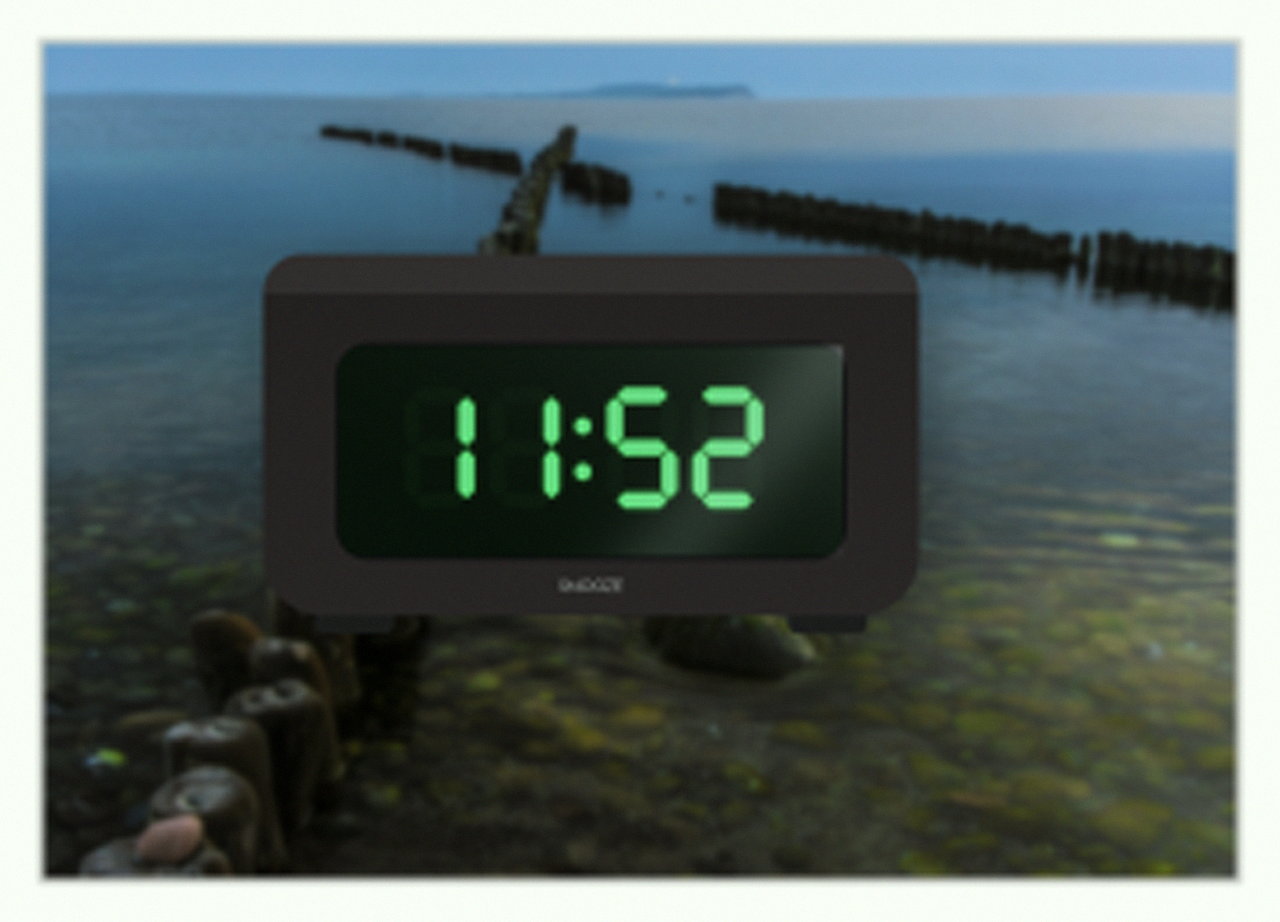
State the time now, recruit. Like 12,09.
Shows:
11,52
